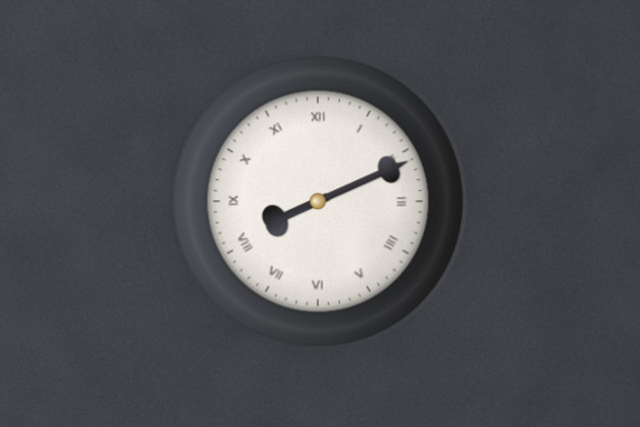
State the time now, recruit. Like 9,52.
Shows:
8,11
